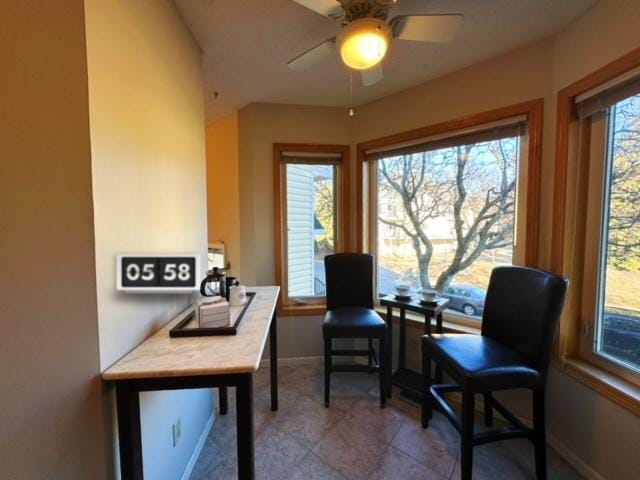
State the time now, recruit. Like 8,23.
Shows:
5,58
